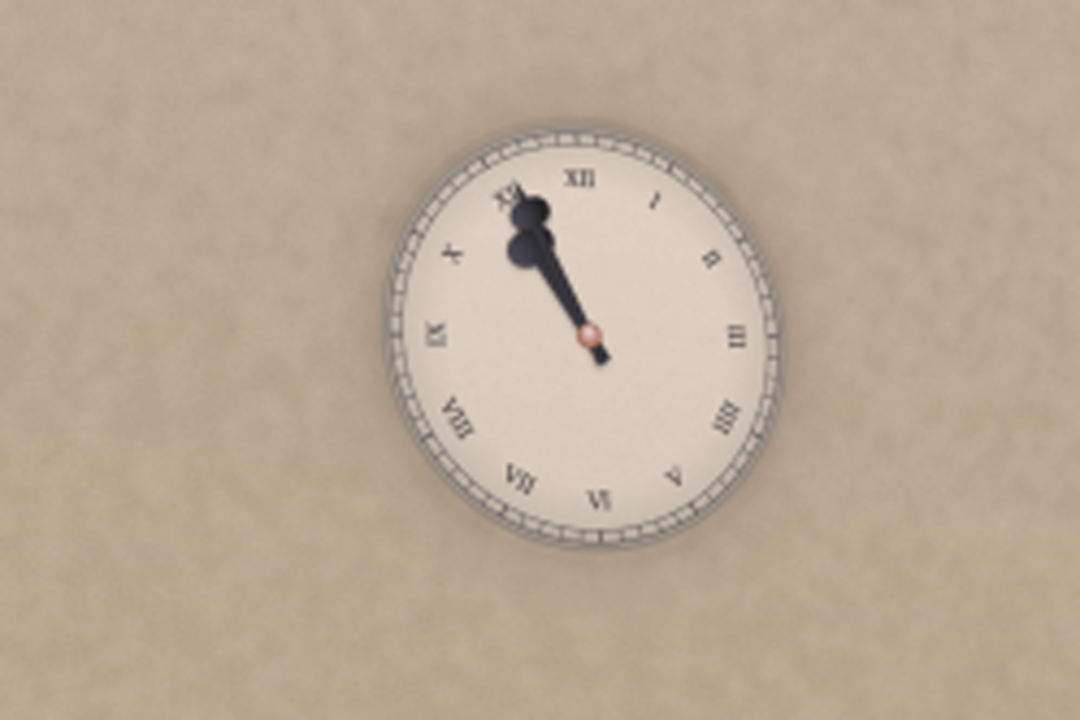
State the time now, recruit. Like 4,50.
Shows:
10,56
